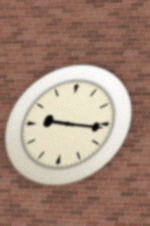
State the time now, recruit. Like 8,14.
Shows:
9,16
